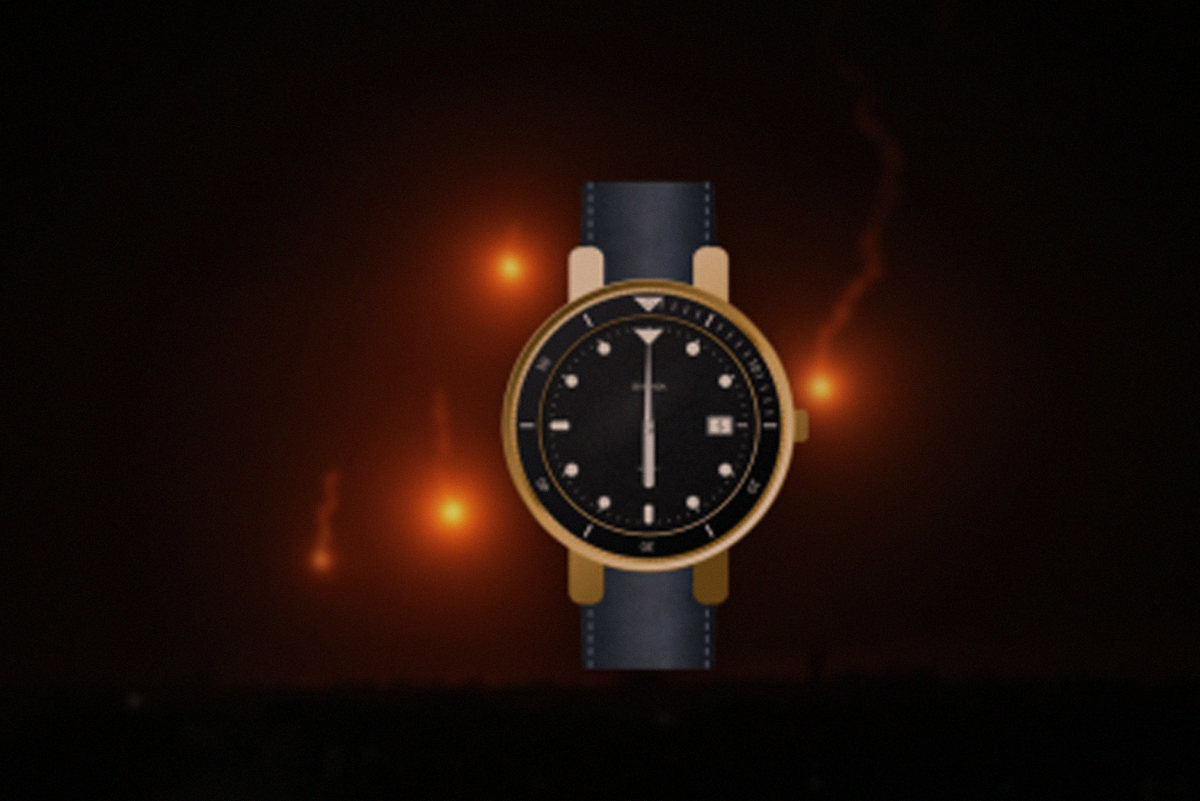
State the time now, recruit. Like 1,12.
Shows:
6,00
